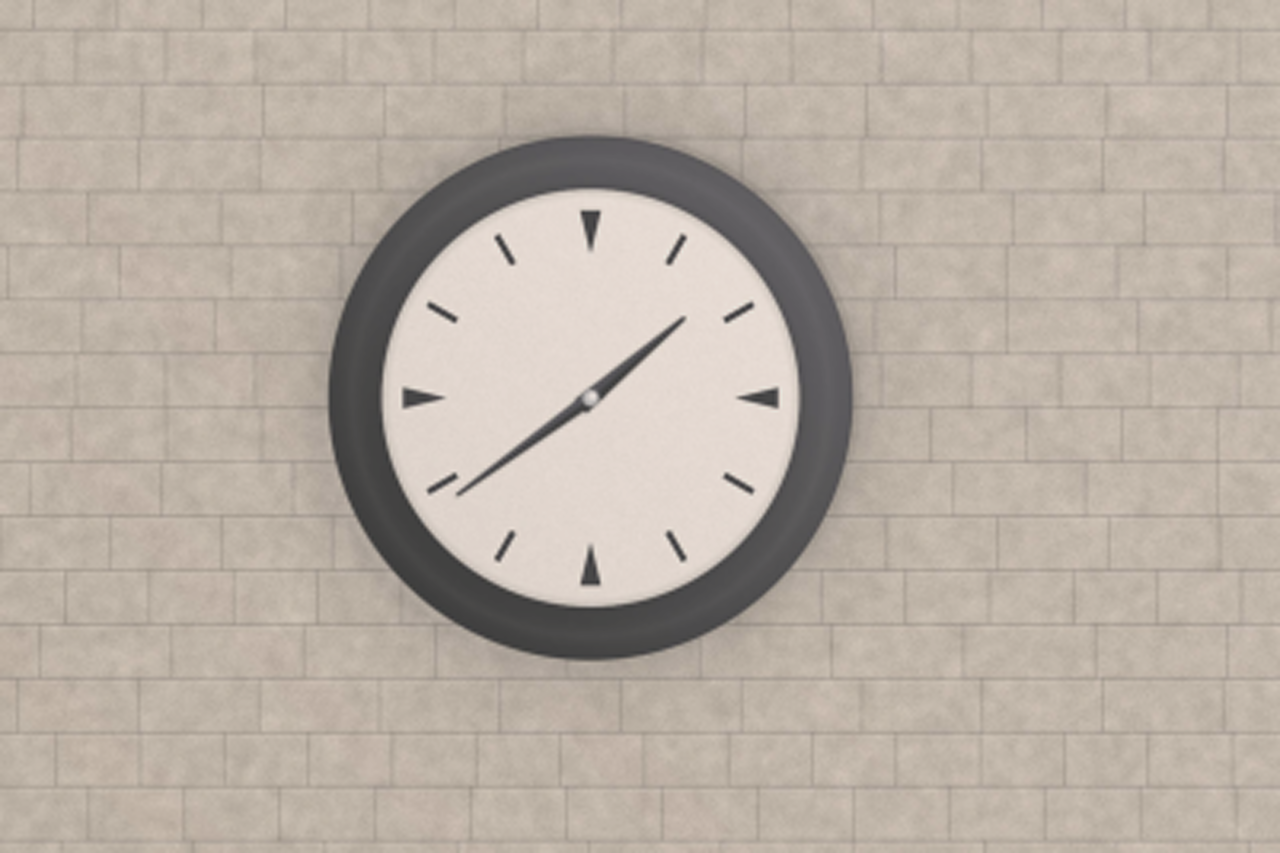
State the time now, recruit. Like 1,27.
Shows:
1,39
